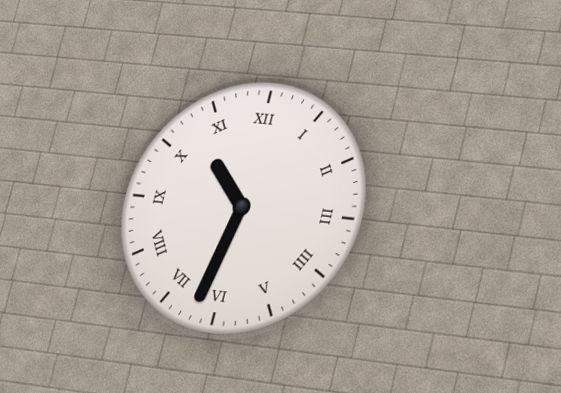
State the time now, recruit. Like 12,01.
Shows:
10,32
